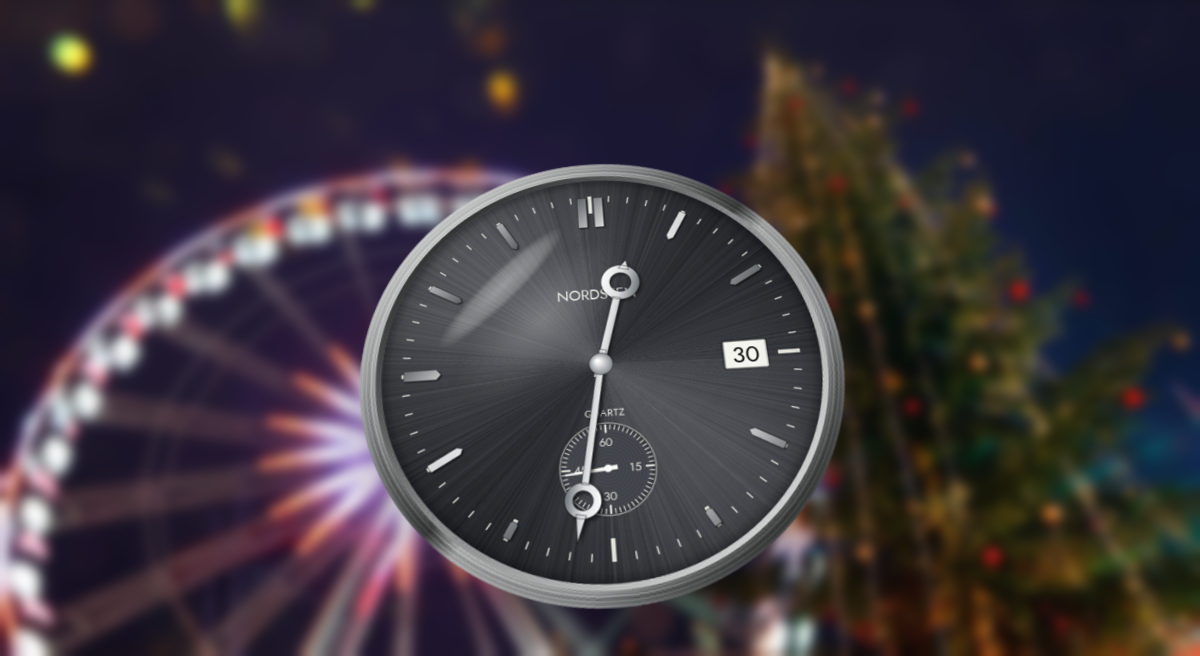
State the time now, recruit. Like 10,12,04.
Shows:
12,31,44
